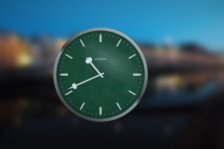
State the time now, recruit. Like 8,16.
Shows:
10,41
